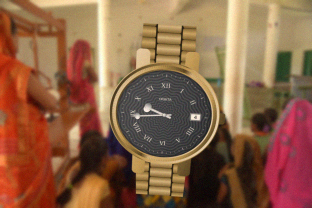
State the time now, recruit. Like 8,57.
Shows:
9,44
